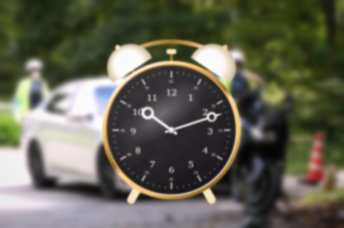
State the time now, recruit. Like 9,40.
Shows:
10,12
